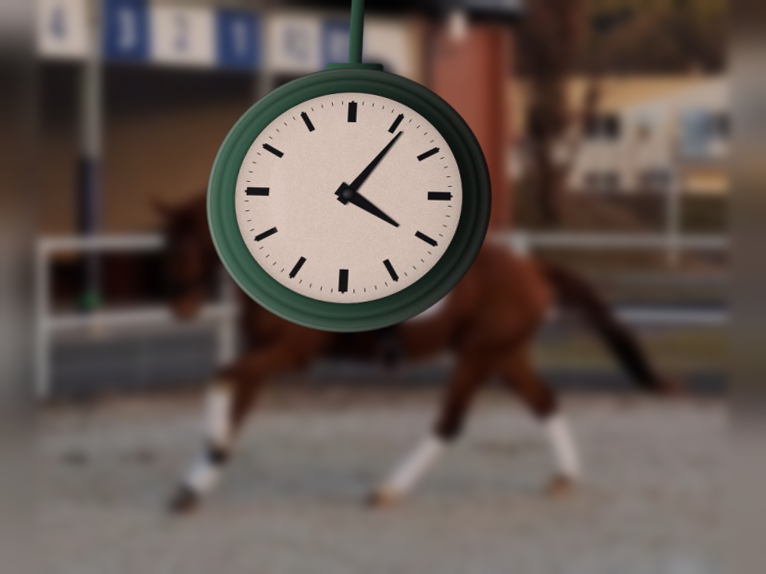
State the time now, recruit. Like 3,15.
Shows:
4,06
